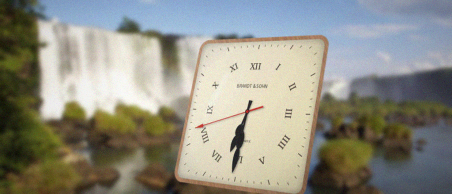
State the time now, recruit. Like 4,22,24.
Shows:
6,30,42
